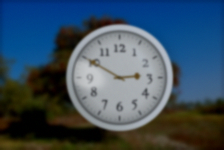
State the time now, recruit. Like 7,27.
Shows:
2,50
